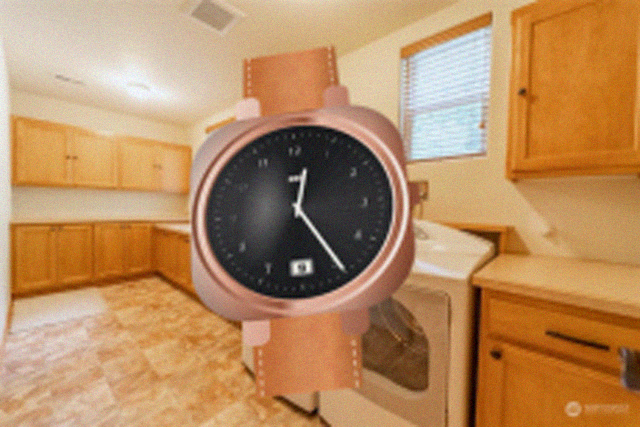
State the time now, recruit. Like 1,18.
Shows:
12,25
